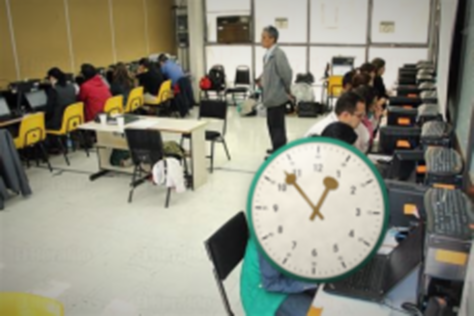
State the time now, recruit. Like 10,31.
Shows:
12,53
